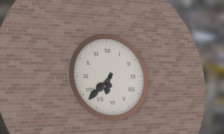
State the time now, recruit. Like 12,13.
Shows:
6,38
